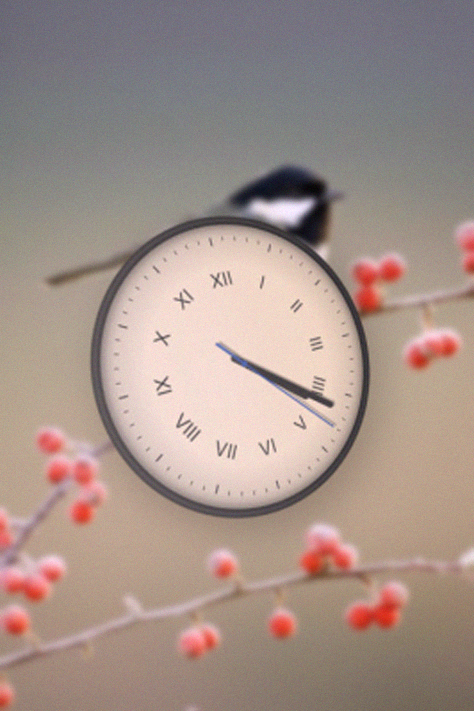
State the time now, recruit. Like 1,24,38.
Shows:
4,21,23
